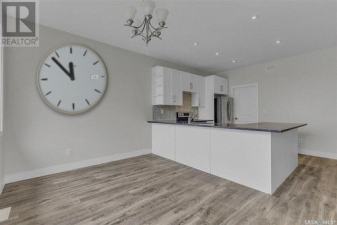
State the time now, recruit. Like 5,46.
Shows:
11,53
